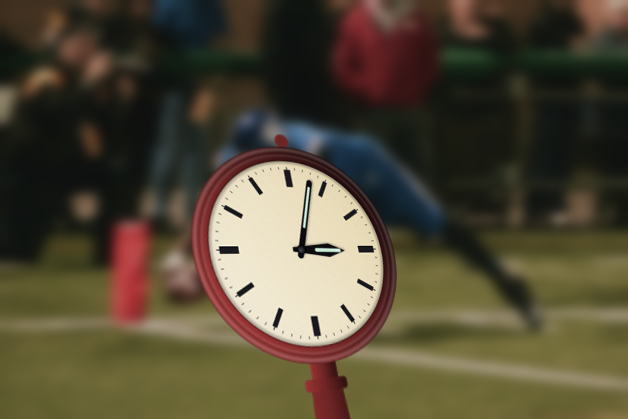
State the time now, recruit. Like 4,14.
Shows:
3,03
